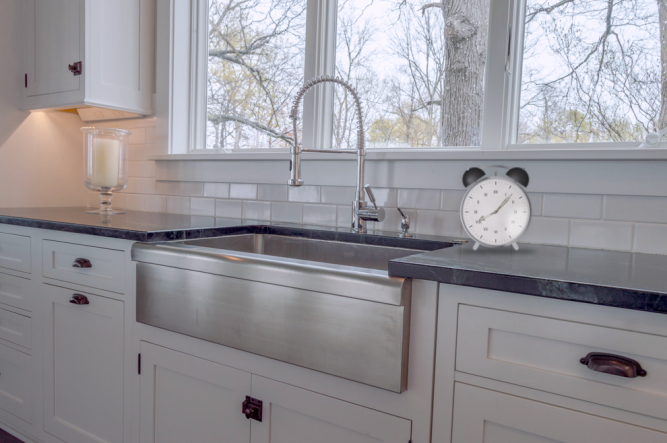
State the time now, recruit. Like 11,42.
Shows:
8,07
